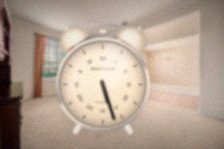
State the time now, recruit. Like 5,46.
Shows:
5,27
